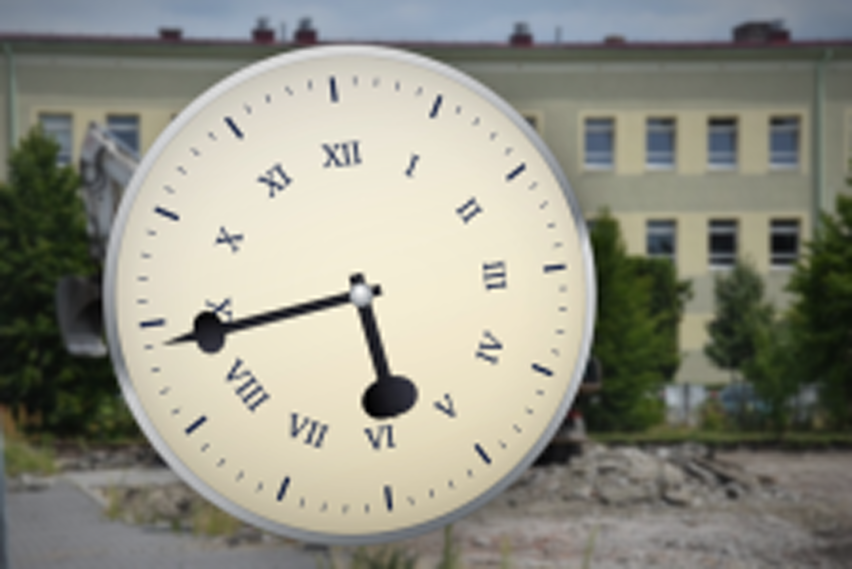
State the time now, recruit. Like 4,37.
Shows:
5,44
